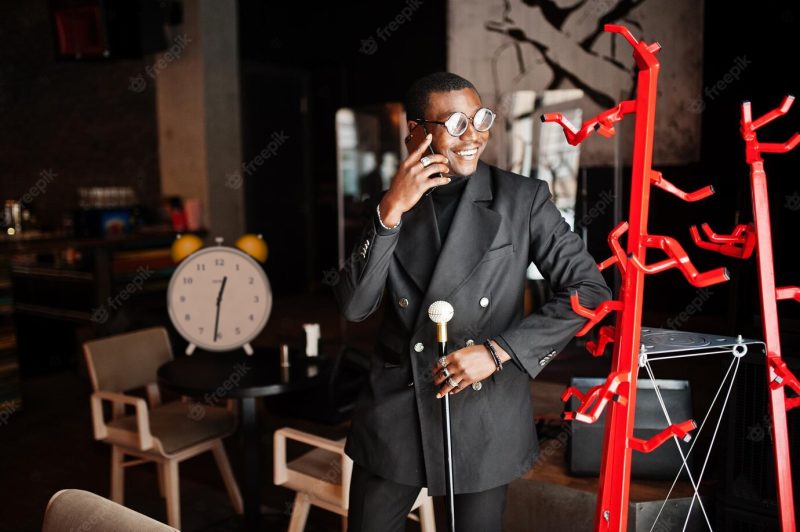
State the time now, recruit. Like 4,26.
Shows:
12,31
